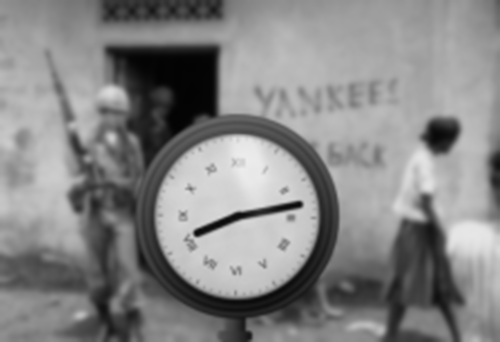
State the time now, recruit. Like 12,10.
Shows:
8,13
